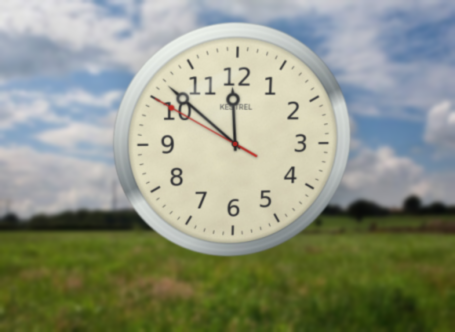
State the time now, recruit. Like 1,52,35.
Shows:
11,51,50
